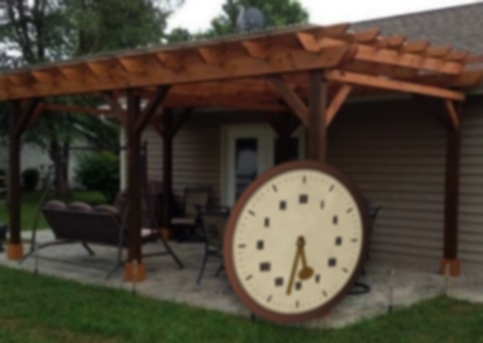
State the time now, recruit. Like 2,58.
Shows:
5,32
